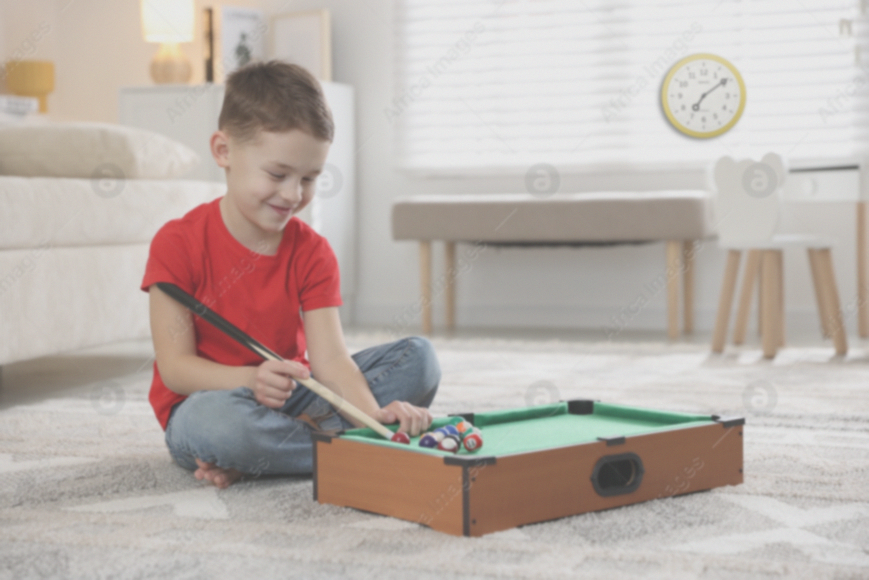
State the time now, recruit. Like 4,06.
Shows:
7,09
